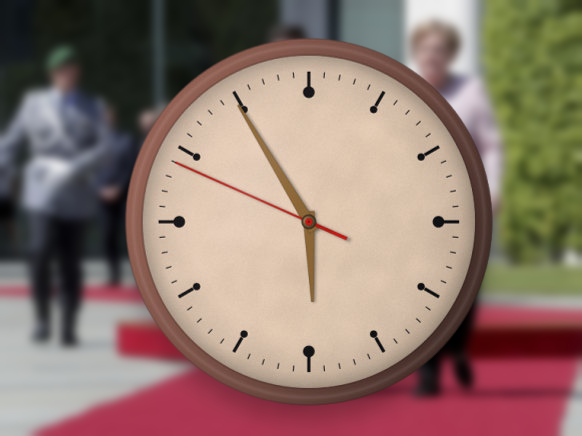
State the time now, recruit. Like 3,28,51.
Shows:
5,54,49
